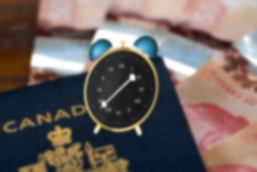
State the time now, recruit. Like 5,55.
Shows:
1,38
